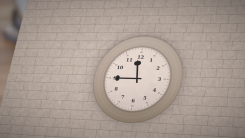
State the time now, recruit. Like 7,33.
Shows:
11,45
